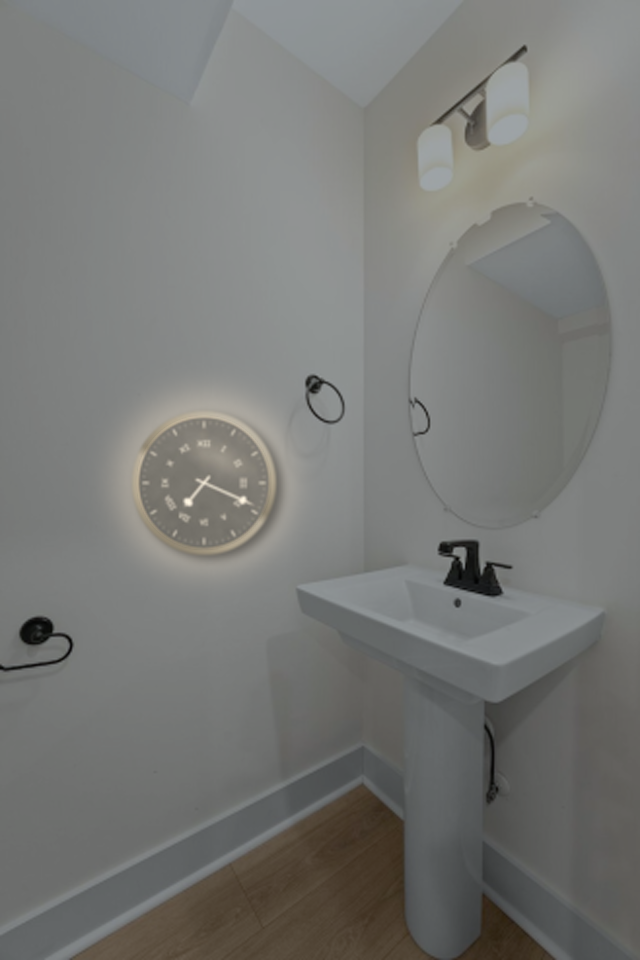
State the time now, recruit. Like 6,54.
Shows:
7,19
